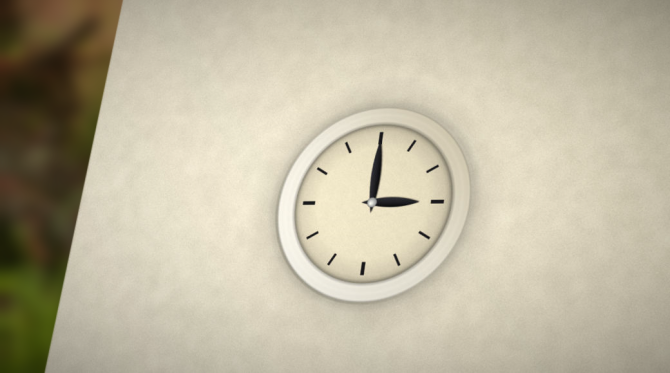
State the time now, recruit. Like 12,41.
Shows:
3,00
